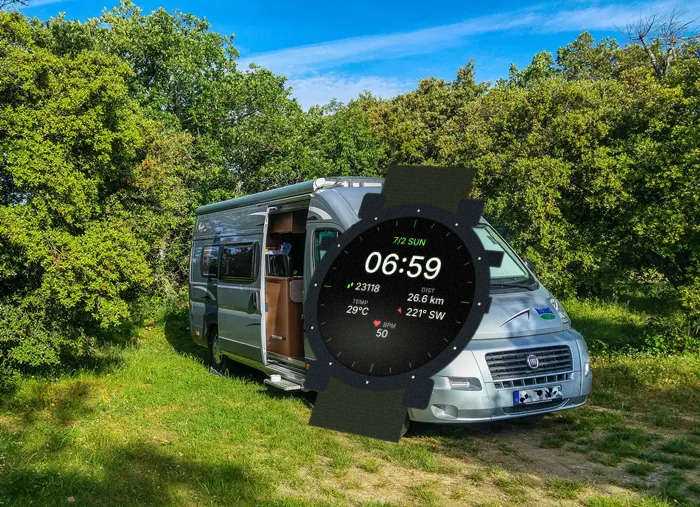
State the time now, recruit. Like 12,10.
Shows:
6,59
